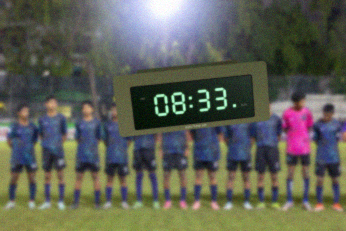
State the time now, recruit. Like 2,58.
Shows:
8,33
